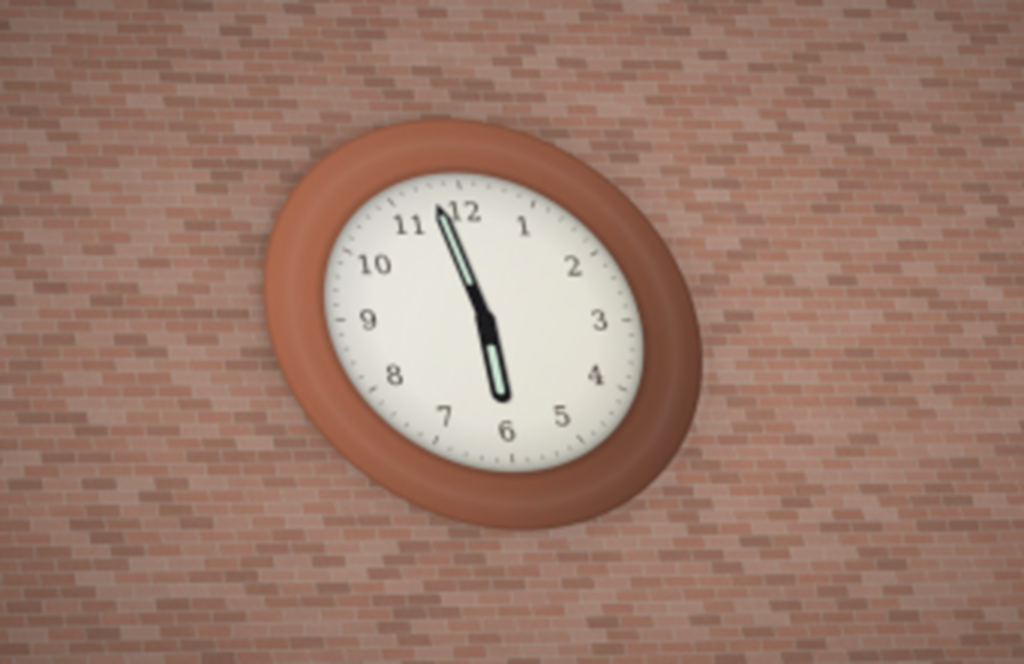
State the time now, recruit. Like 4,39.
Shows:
5,58
